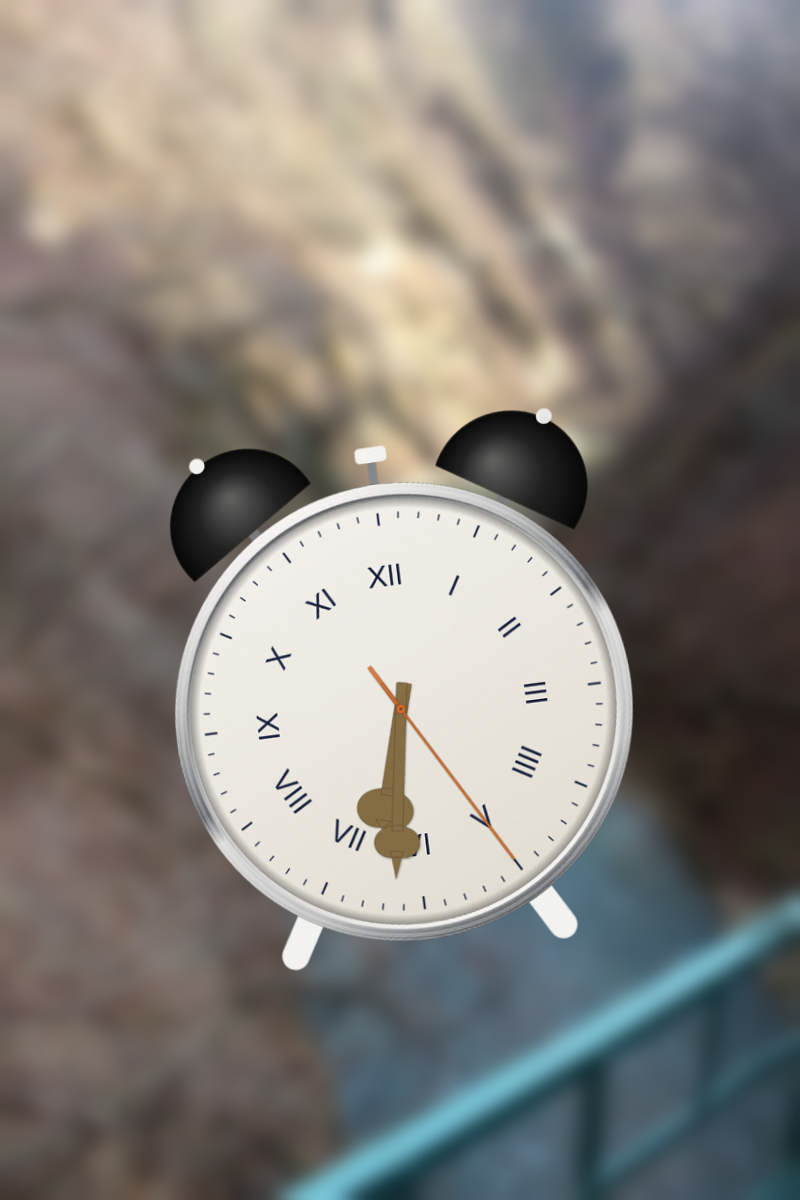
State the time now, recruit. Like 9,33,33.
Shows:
6,31,25
